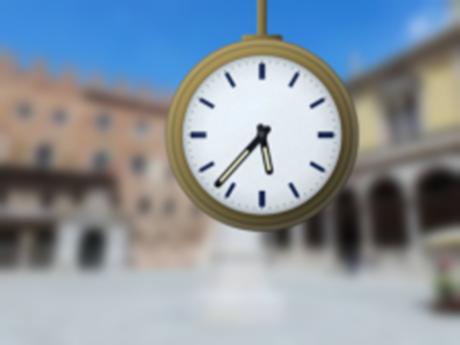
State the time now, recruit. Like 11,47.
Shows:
5,37
